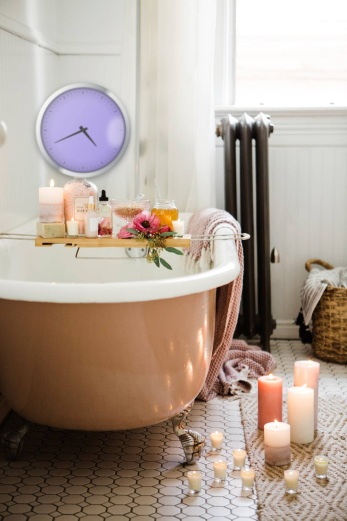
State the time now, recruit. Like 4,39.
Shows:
4,41
